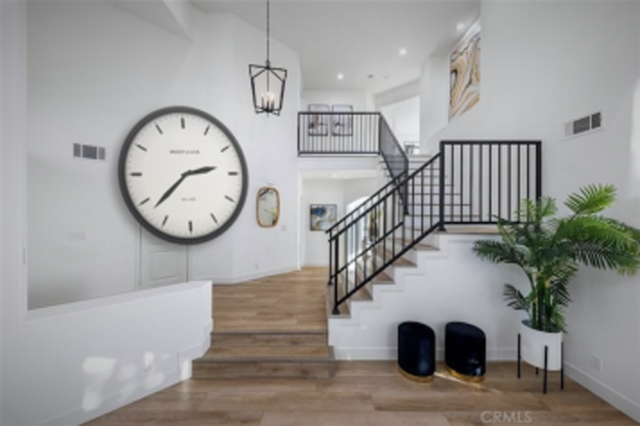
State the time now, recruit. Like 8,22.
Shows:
2,38
